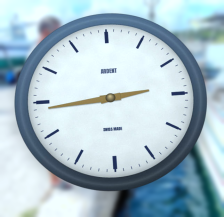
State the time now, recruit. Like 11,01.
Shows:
2,44
